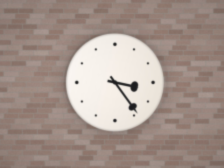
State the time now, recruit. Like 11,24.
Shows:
3,24
